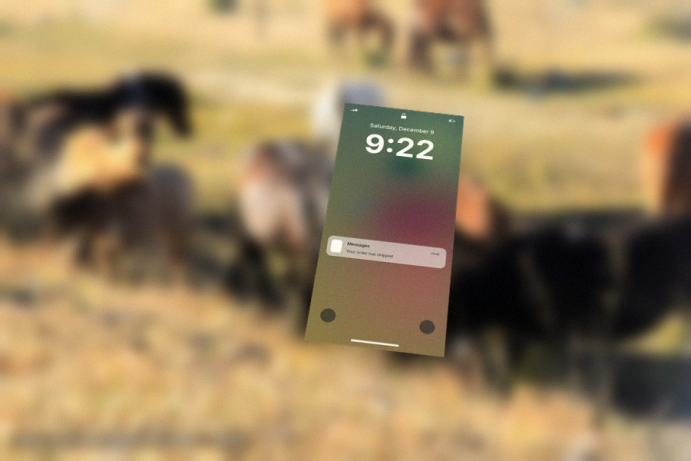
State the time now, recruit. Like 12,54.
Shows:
9,22
